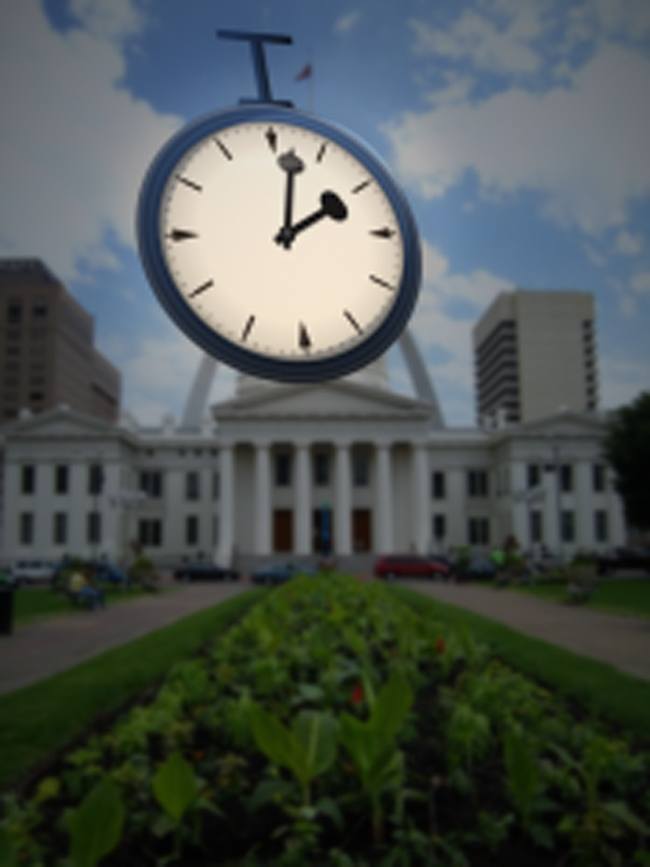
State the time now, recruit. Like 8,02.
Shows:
2,02
